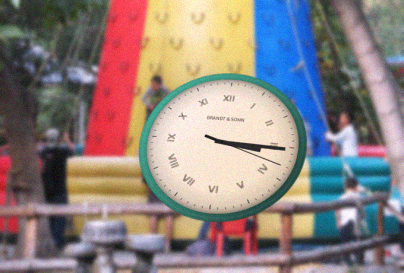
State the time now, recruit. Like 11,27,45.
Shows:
3,15,18
